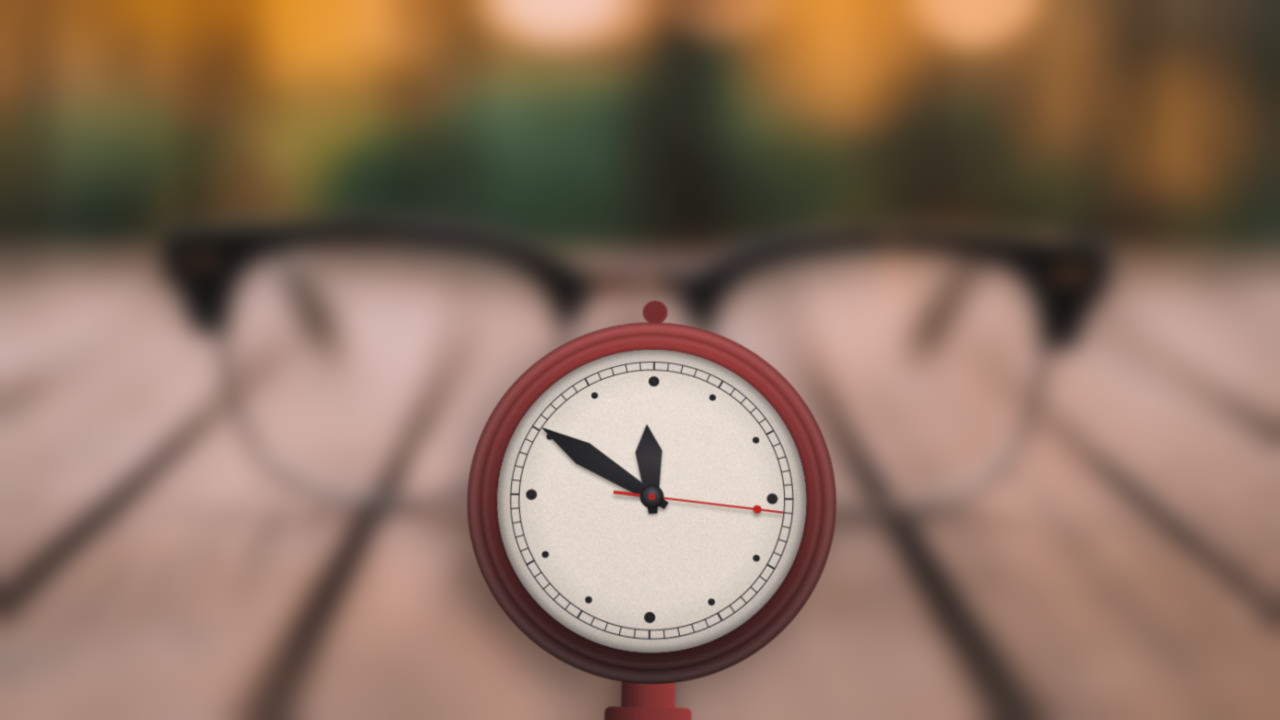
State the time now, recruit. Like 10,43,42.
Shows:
11,50,16
